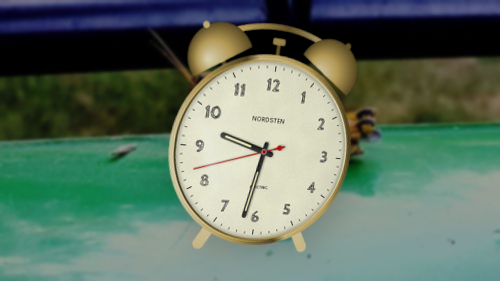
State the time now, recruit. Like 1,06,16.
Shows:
9,31,42
